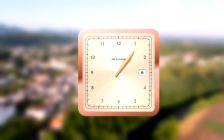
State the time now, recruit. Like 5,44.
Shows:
1,06
